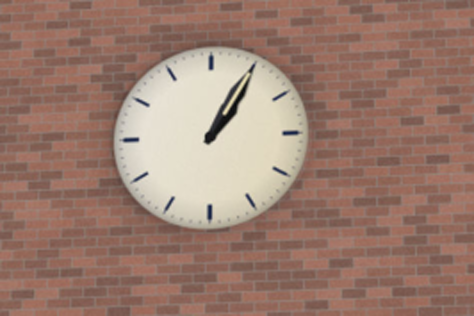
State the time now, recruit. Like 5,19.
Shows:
1,05
